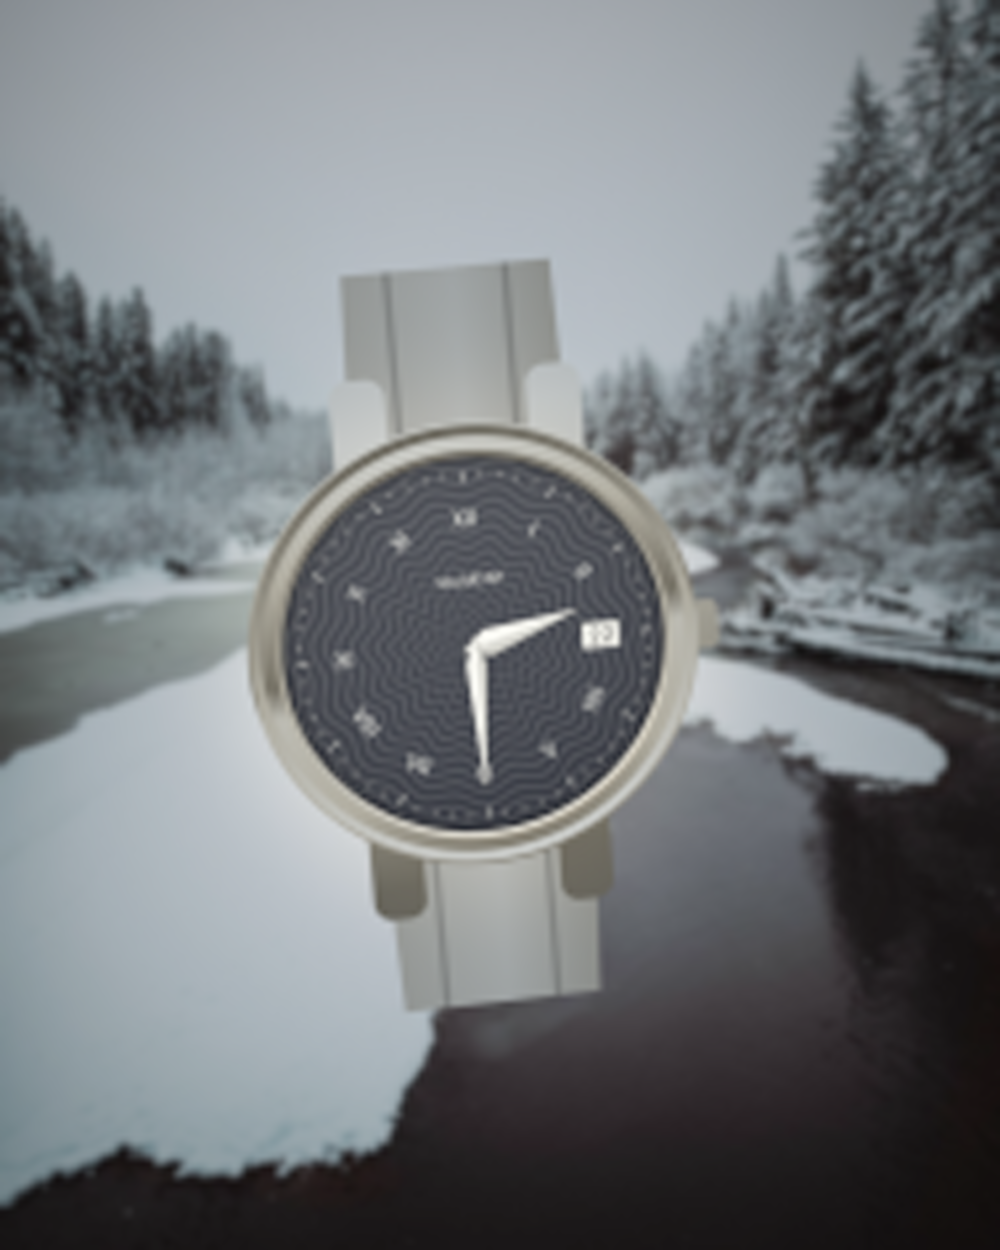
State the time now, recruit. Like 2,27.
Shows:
2,30
